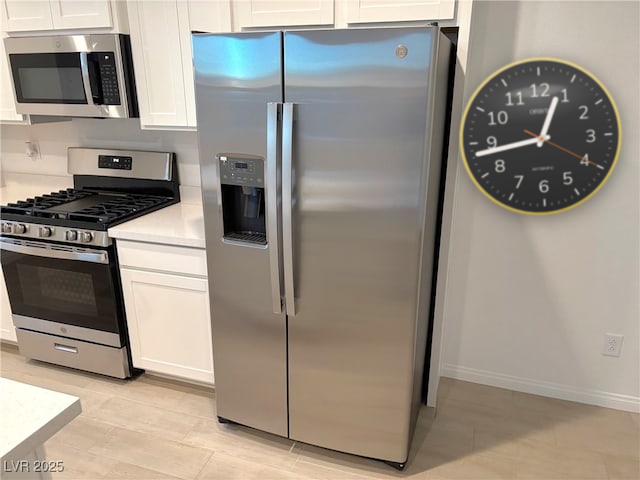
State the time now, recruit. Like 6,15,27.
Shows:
12,43,20
